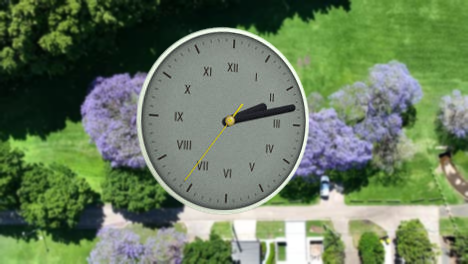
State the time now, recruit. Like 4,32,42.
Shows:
2,12,36
